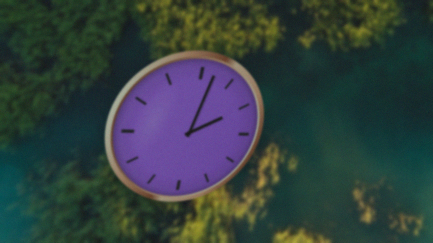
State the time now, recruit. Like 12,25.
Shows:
2,02
